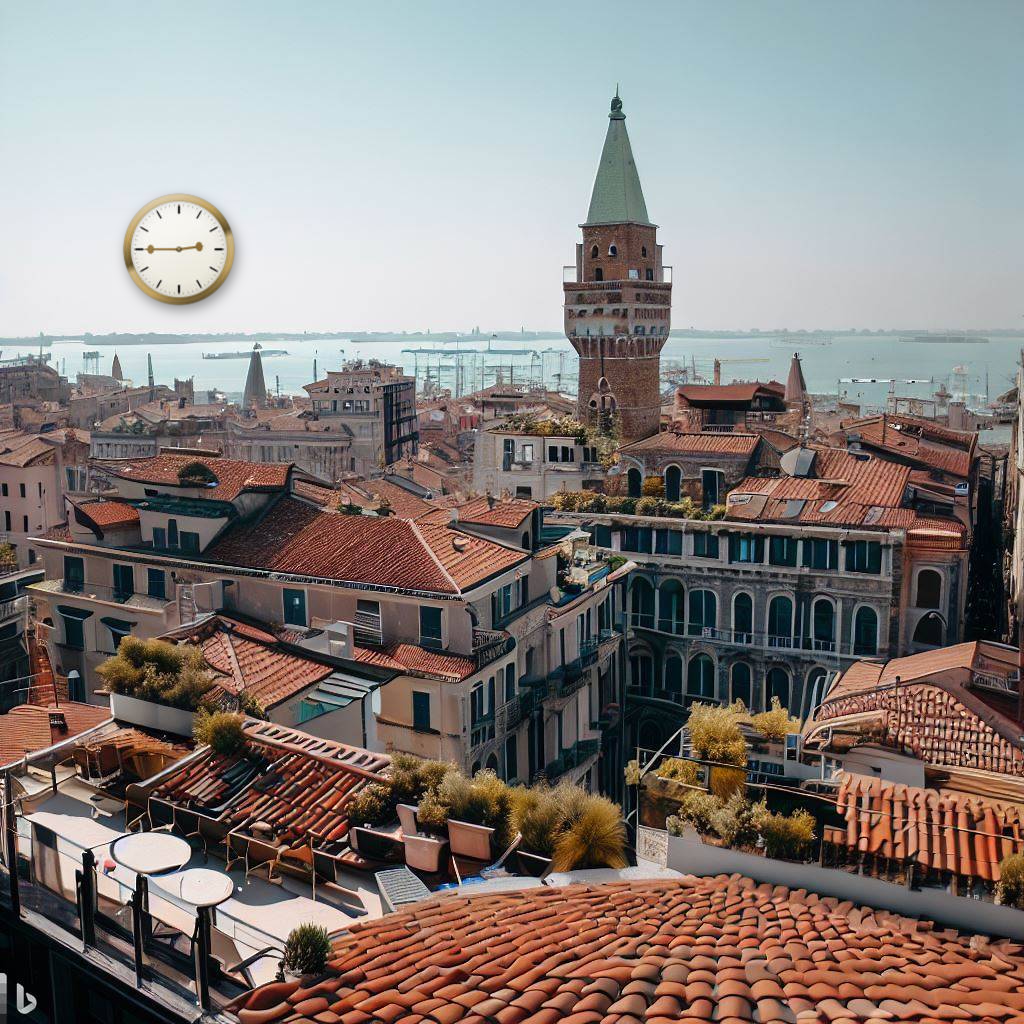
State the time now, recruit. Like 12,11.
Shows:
2,45
